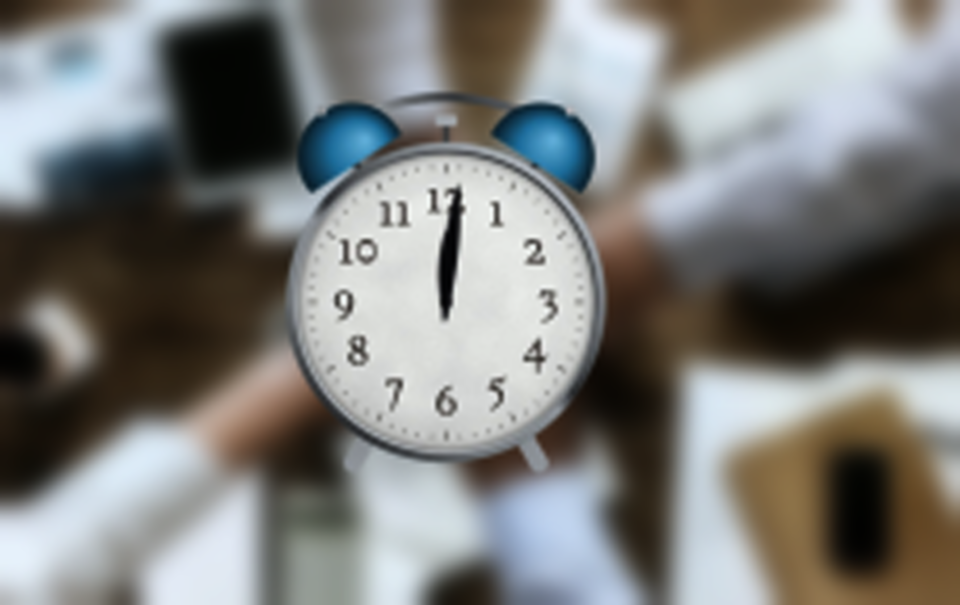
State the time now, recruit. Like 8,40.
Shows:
12,01
